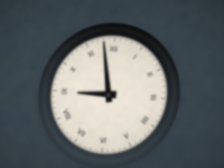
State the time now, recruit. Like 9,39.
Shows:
8,58
